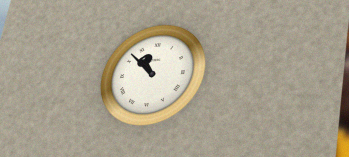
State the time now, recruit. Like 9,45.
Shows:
10,52
